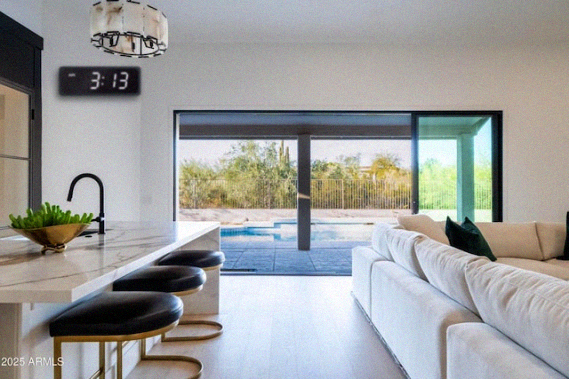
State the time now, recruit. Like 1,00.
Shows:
3,13
